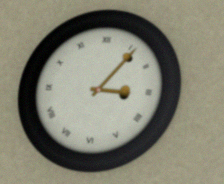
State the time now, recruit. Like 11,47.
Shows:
3,06
